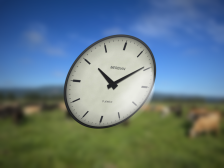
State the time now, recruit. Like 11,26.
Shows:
10,09
